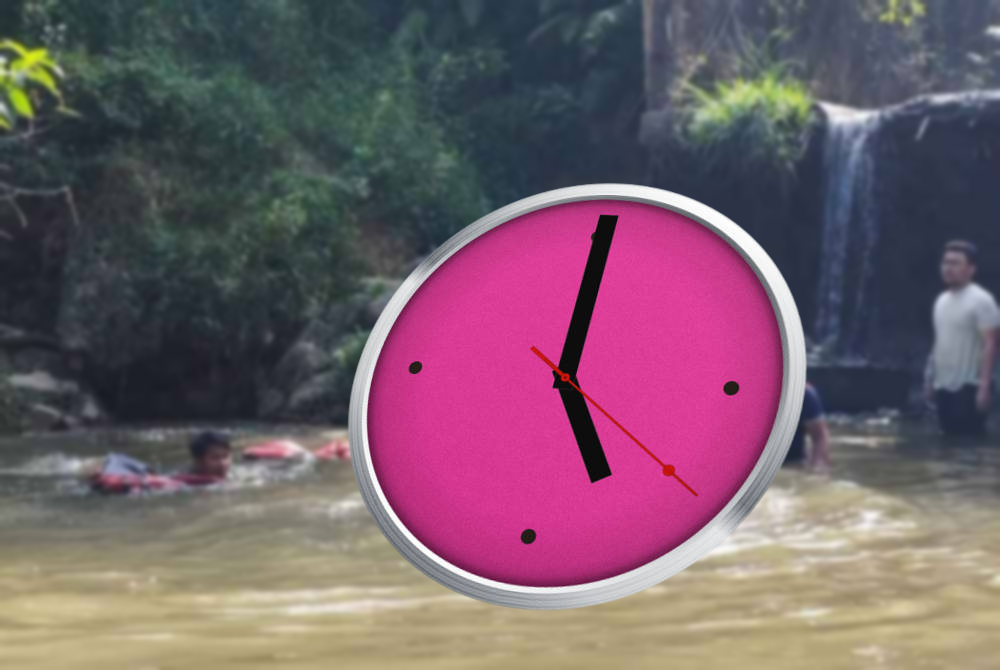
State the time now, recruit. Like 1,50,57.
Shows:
5,00,21
